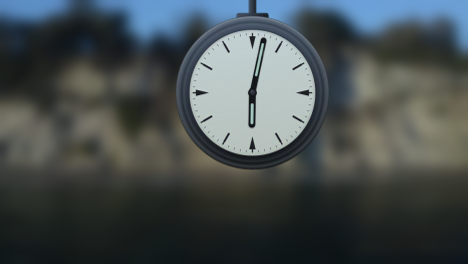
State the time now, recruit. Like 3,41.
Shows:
6,02
